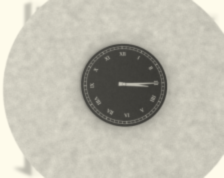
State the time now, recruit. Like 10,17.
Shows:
3,15
